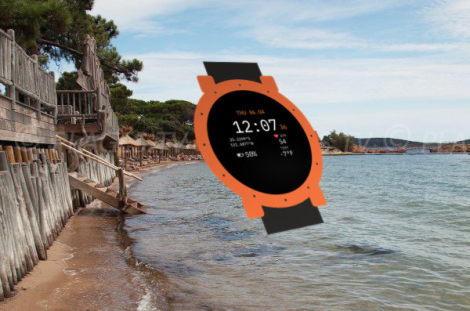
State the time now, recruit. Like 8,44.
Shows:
12,07
